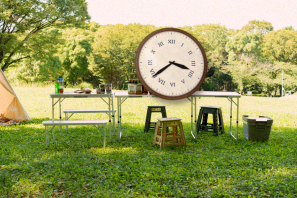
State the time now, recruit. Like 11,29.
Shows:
3,39
